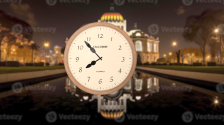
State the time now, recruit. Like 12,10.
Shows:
7,53
